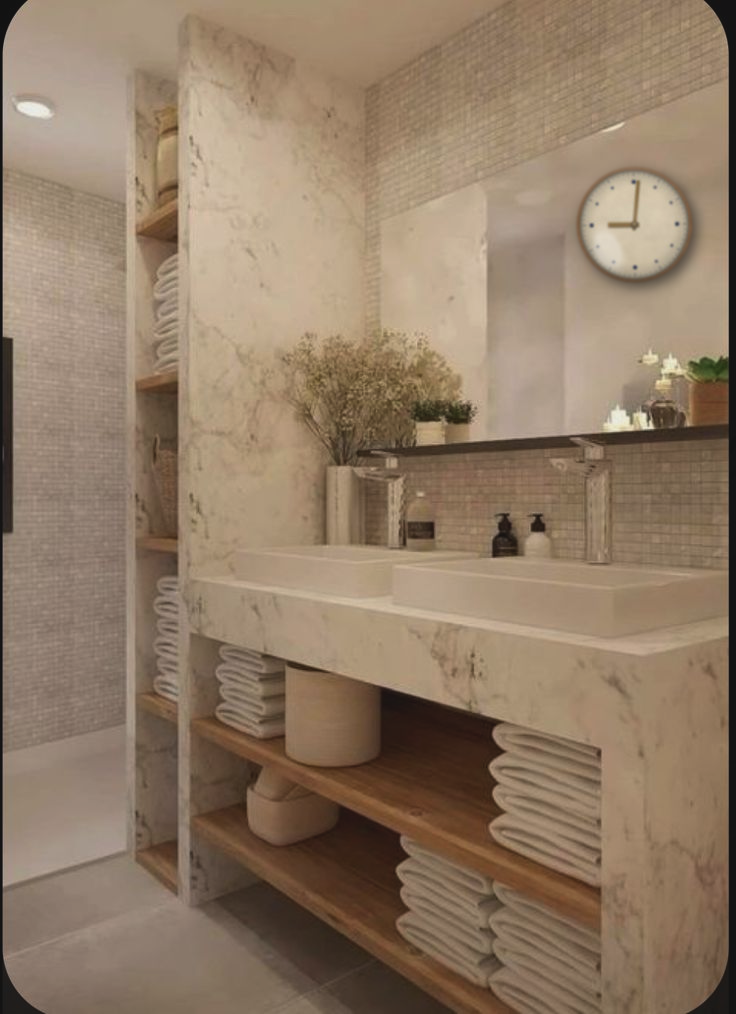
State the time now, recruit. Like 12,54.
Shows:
9,01
